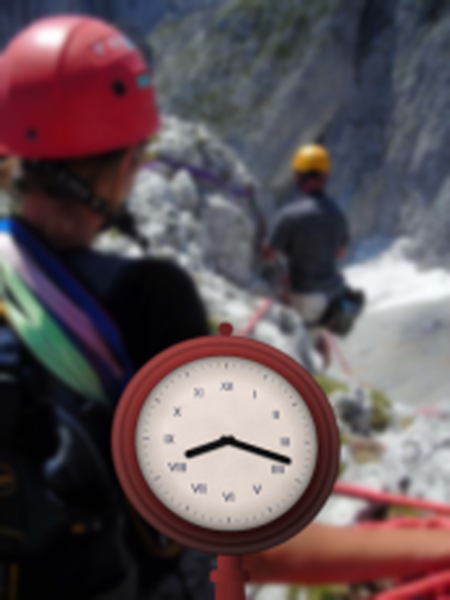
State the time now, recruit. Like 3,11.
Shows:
8,18
